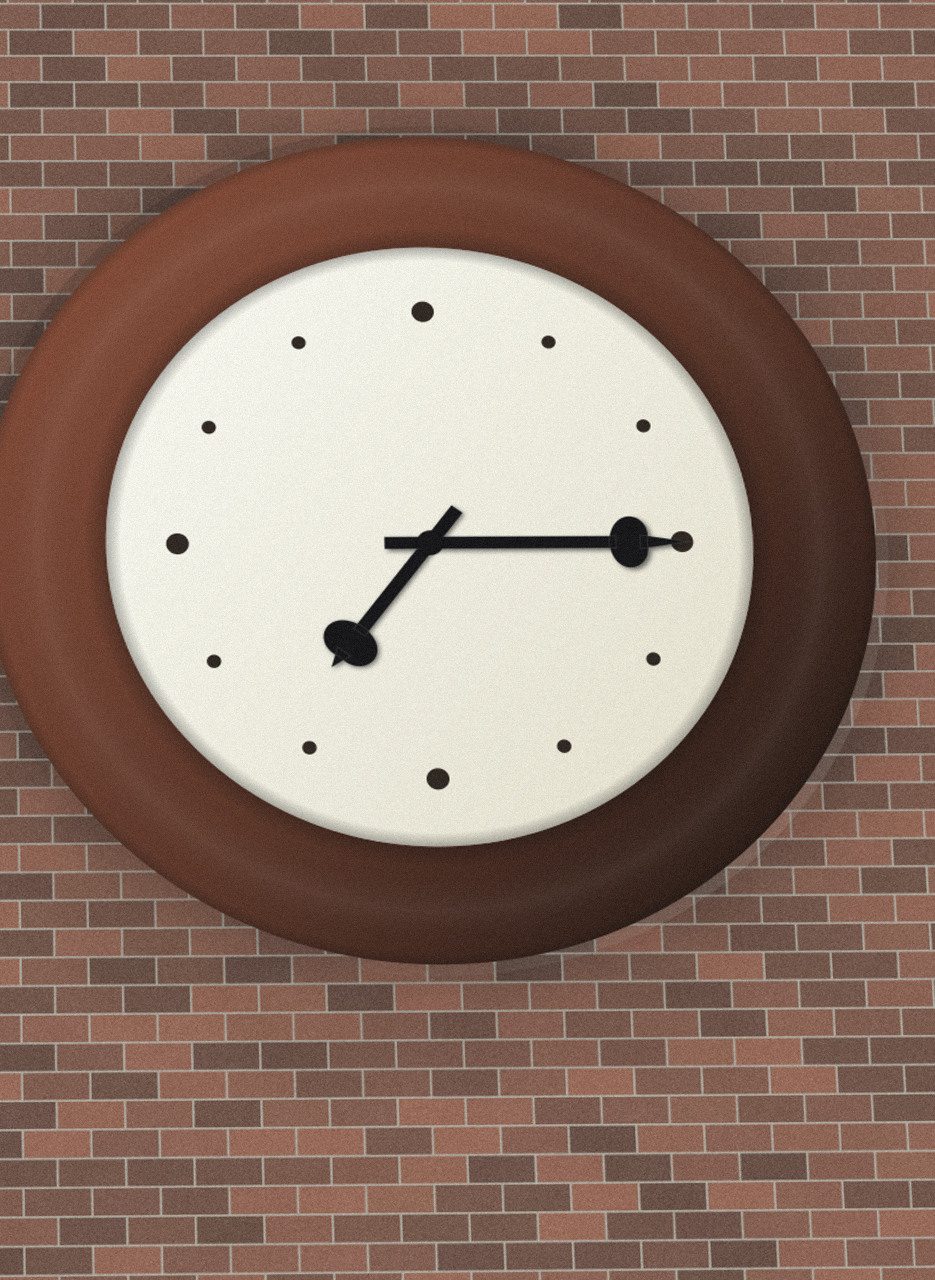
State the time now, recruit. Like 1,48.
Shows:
7,15
